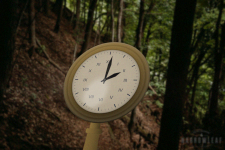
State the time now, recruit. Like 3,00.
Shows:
2,01
